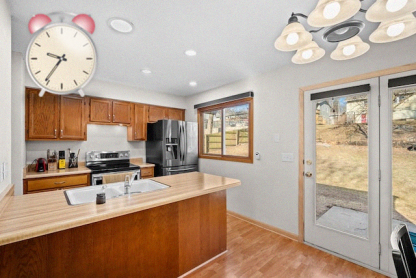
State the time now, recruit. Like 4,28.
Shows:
9,36
